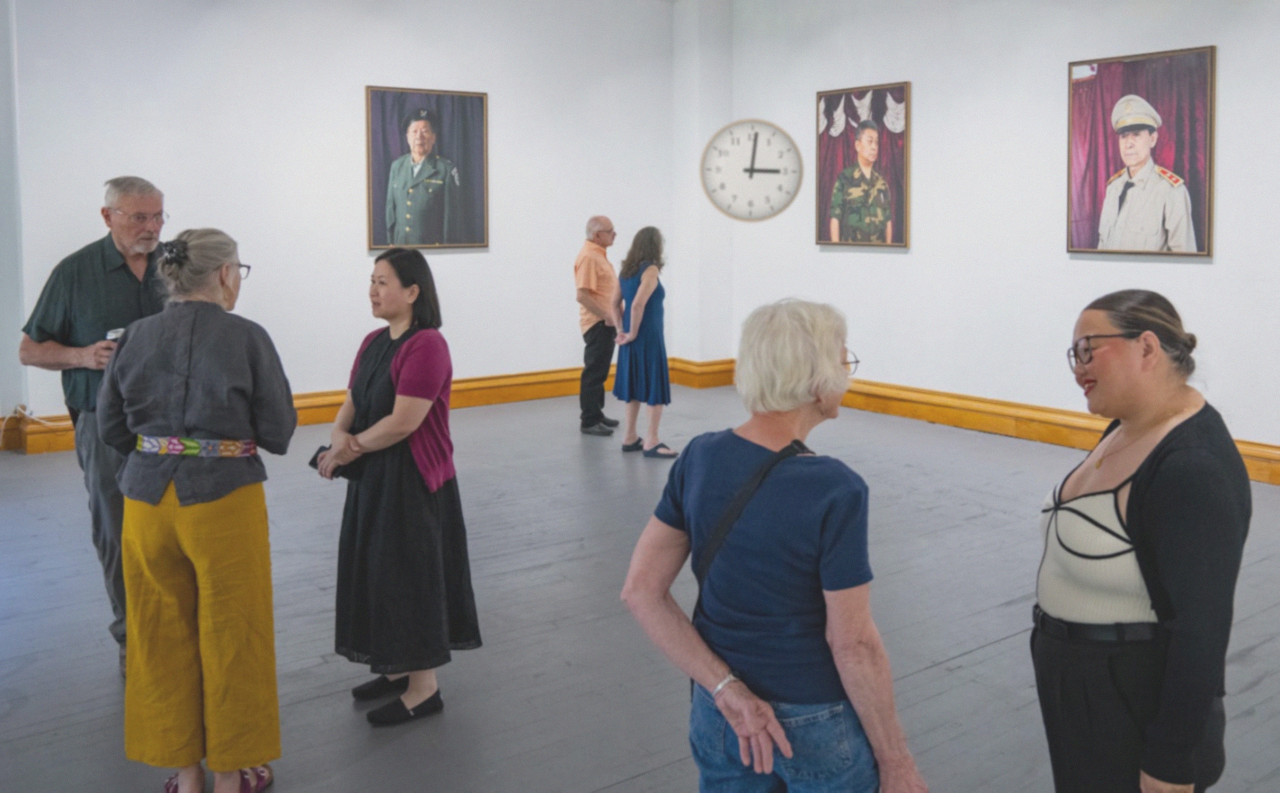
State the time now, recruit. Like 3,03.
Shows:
3,01
